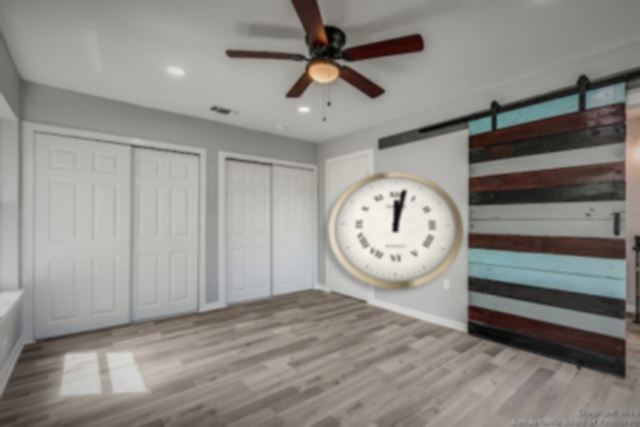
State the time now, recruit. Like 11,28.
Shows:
12,02
